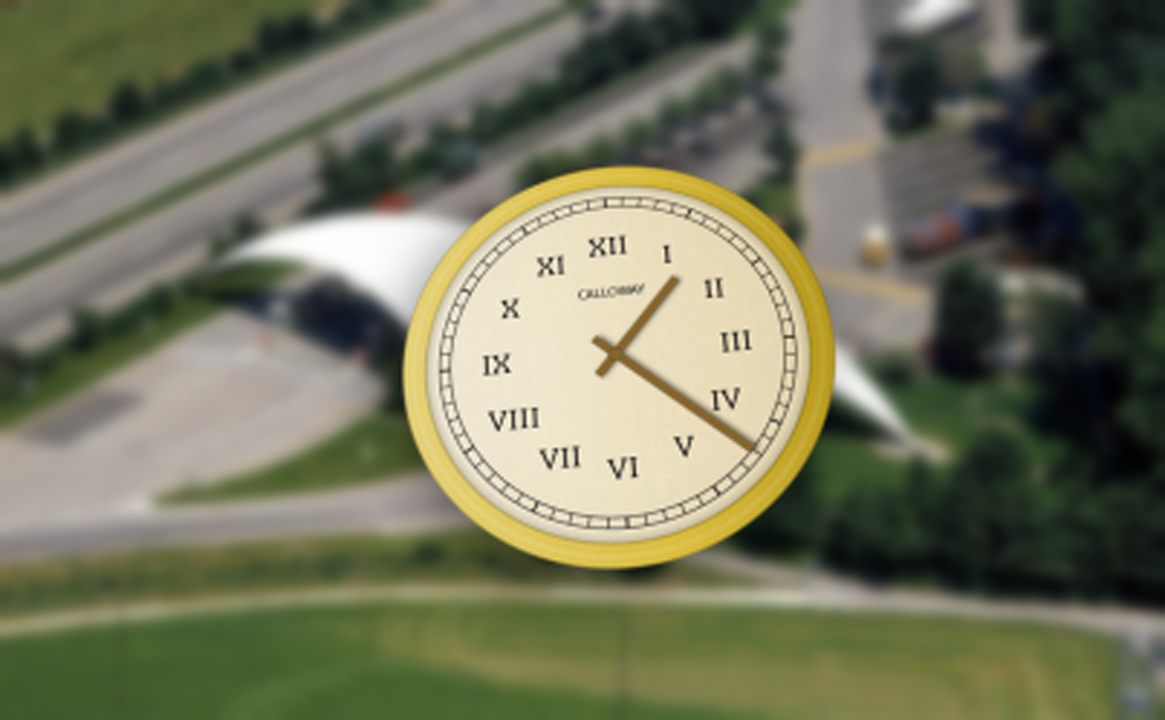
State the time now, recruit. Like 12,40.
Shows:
1,22
